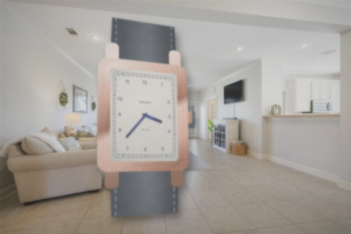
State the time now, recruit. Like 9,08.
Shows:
3,37
